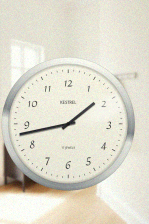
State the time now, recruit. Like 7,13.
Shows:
1,43
